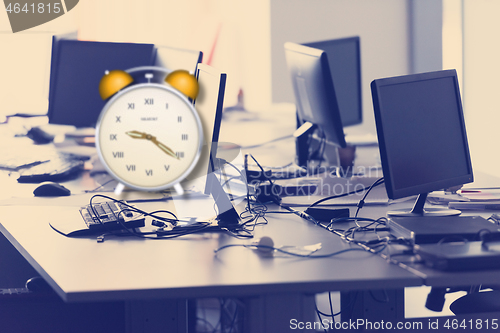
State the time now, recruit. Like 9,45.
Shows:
9,21
